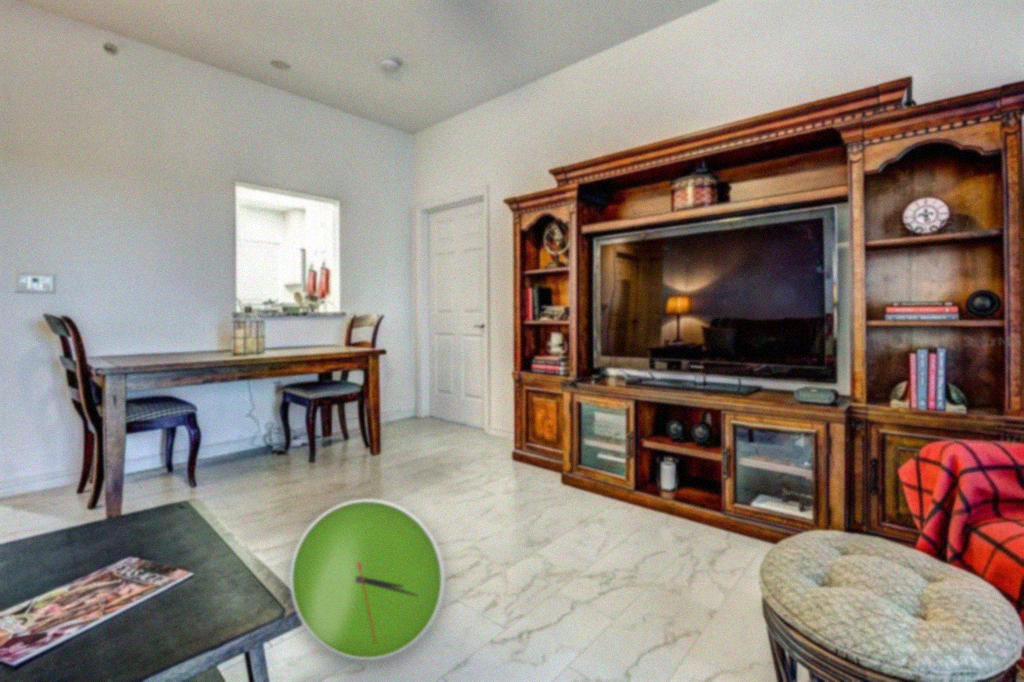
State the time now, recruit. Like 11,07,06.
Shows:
3,17,28
